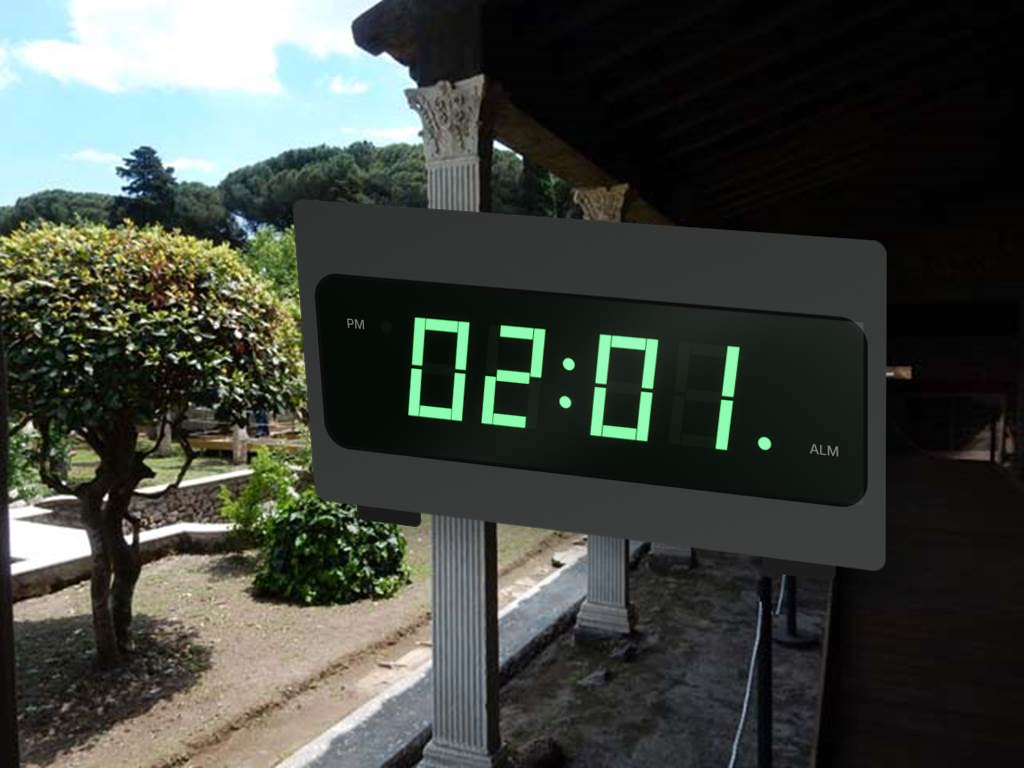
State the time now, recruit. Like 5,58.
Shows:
2,01
